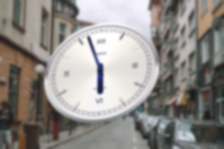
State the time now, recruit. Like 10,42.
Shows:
5,57
